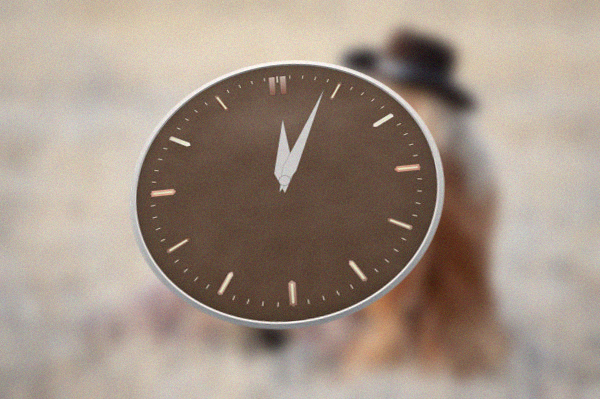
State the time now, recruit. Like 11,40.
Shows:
12,04
